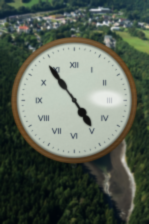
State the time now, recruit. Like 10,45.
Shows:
4,54
